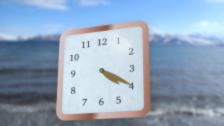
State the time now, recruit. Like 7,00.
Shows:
4,20
